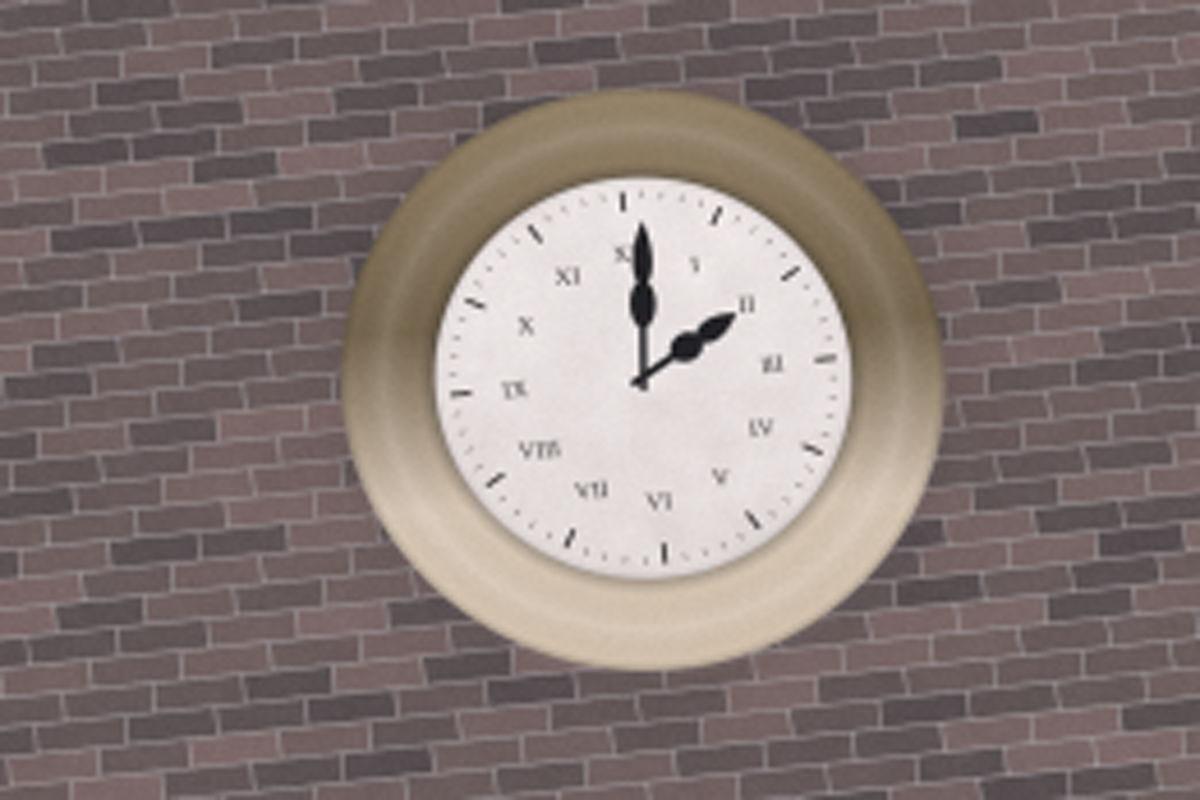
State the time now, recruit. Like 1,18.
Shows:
2,01
